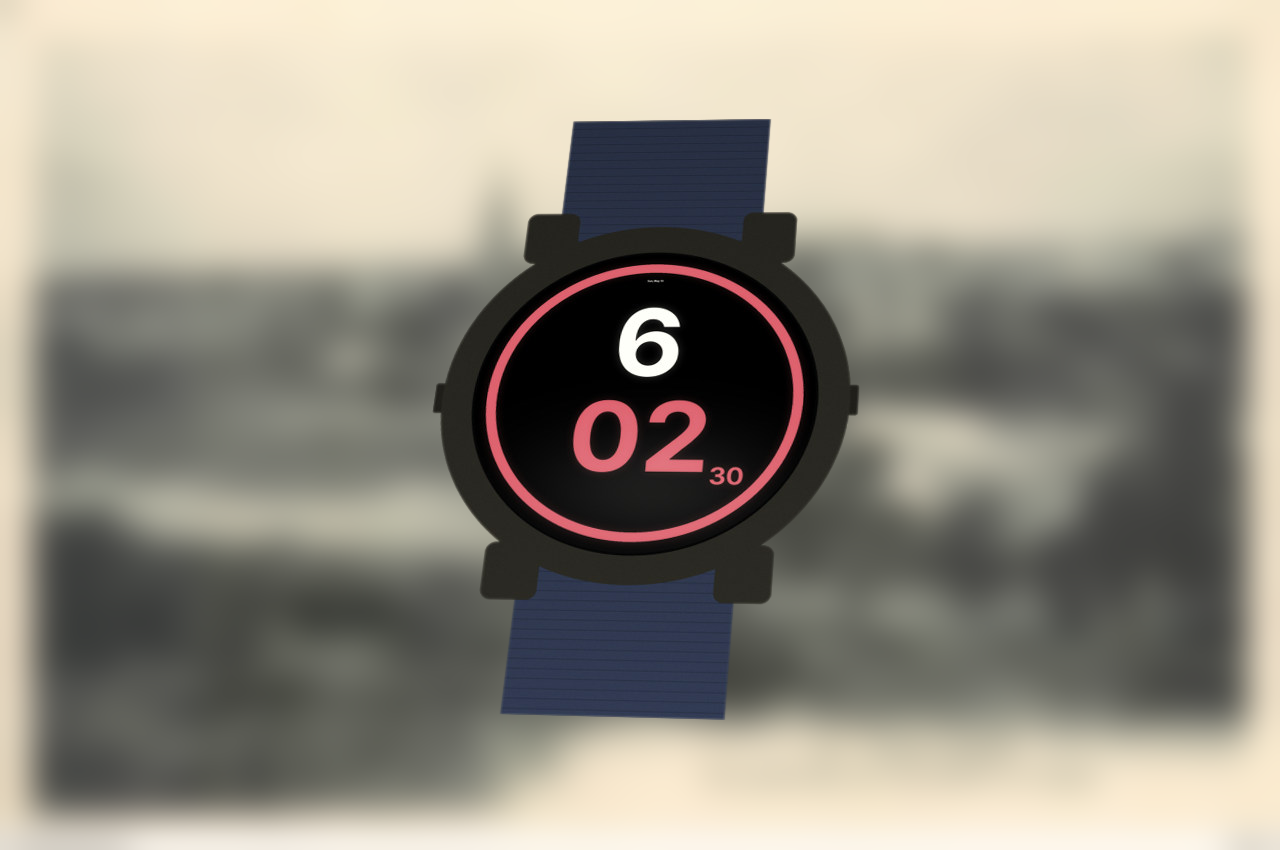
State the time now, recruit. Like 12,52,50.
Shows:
6,02,30
